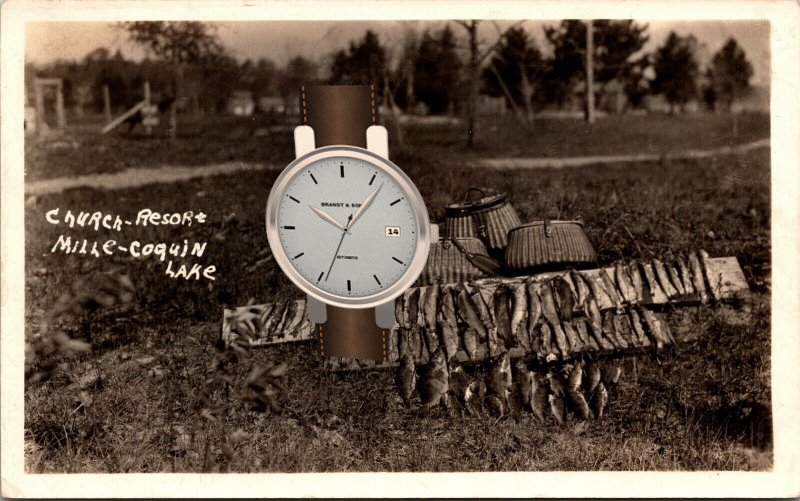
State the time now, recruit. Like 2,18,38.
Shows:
10,06,34
